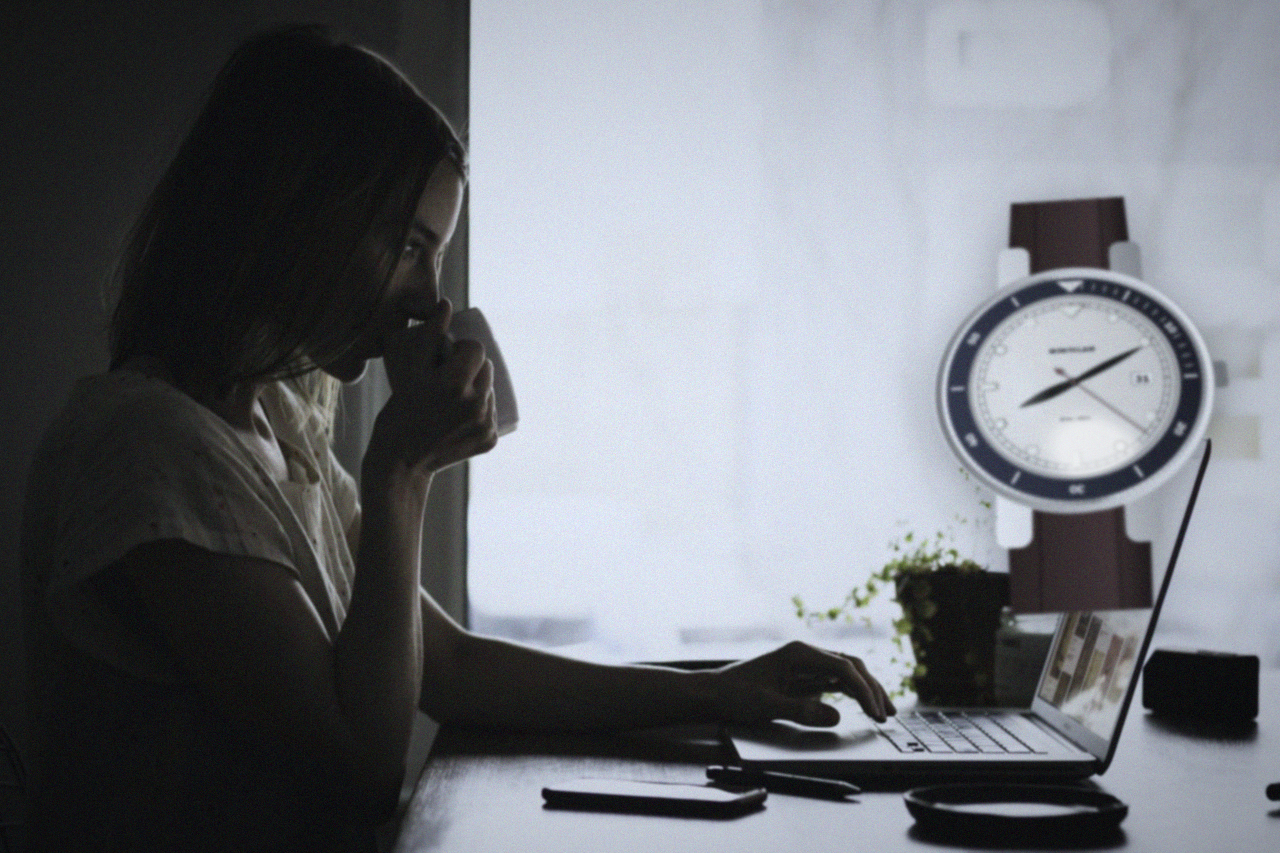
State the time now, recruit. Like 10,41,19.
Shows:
8,10,22
